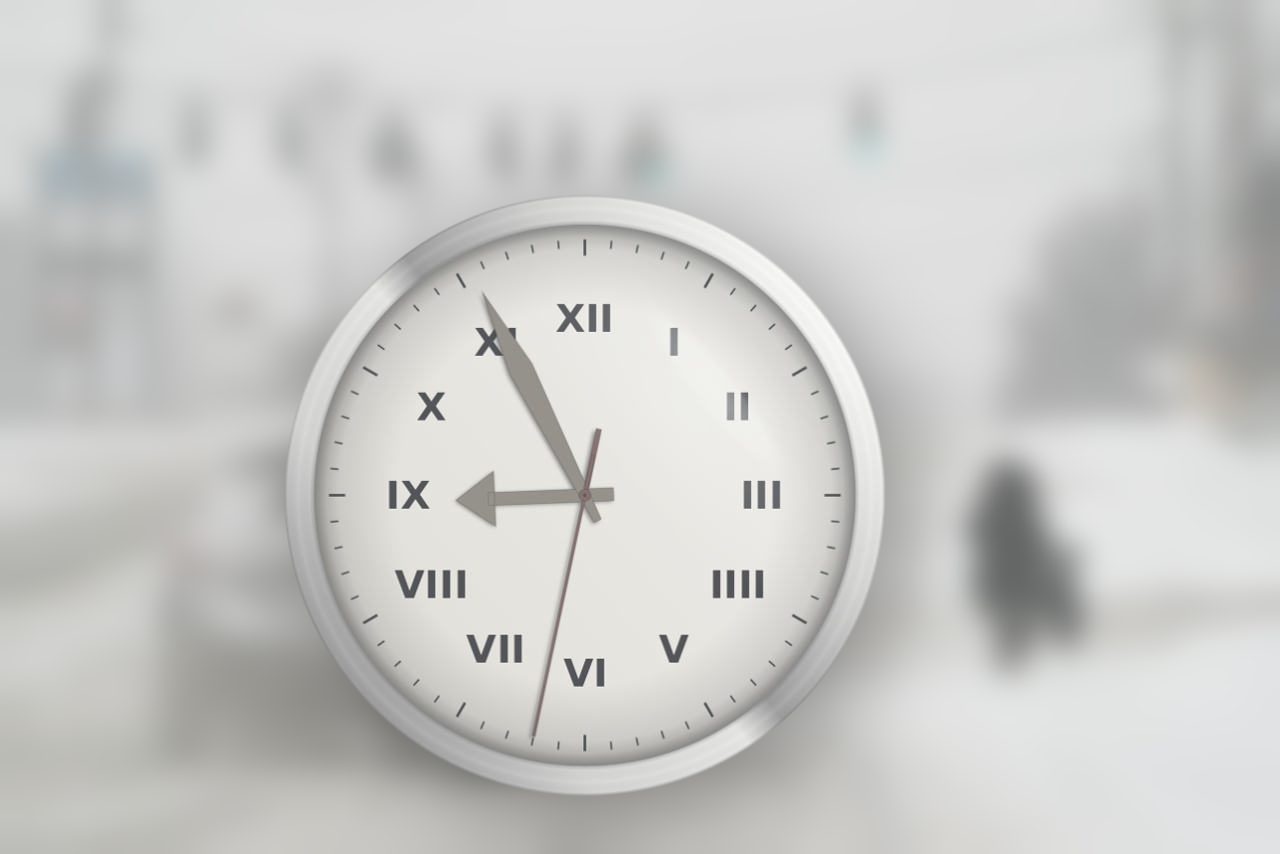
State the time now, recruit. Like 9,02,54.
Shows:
8,55,32
